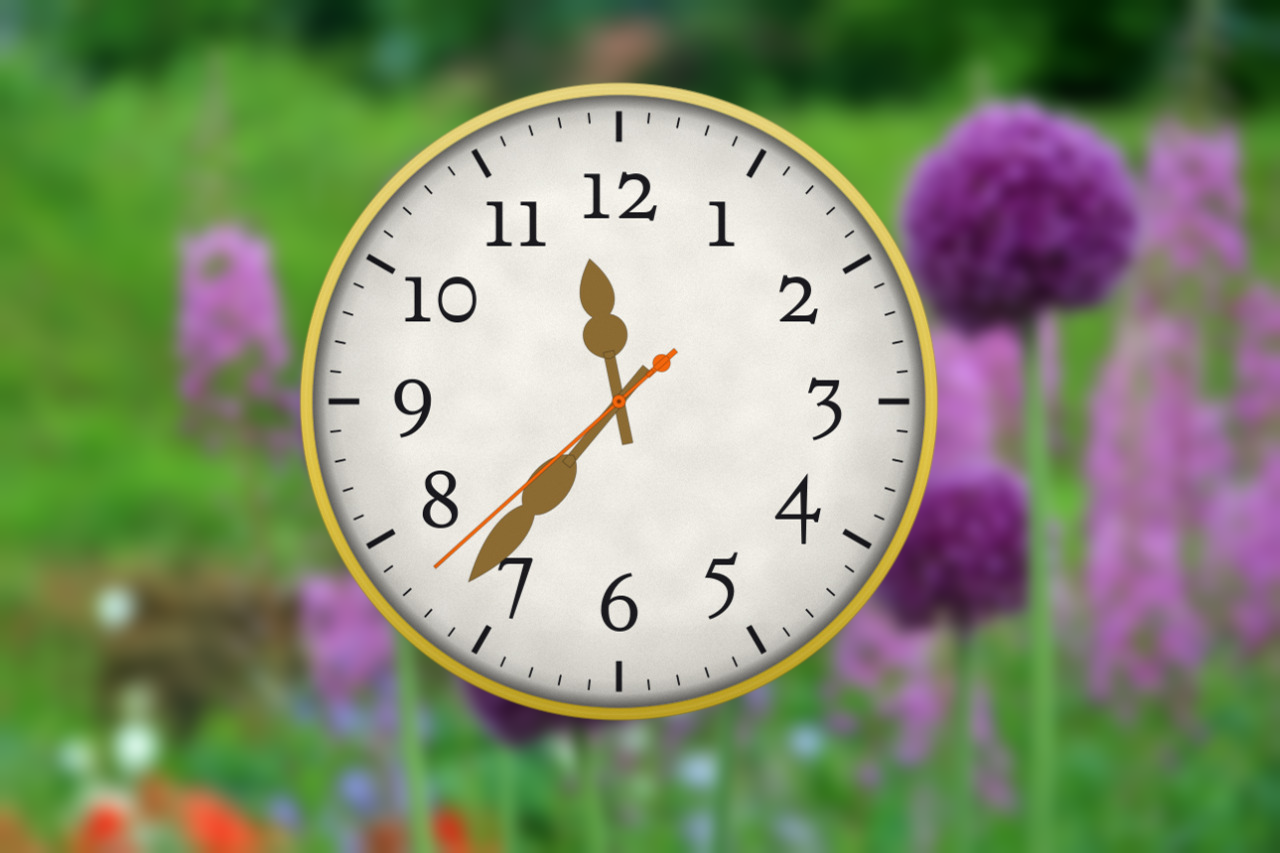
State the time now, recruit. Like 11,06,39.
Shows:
11,36,38
